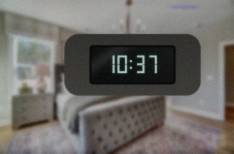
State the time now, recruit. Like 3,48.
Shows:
10,37
